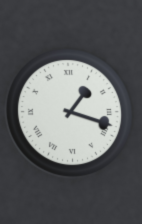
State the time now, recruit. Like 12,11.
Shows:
1,18
